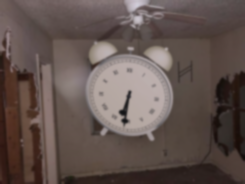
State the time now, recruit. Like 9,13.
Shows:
6,31
